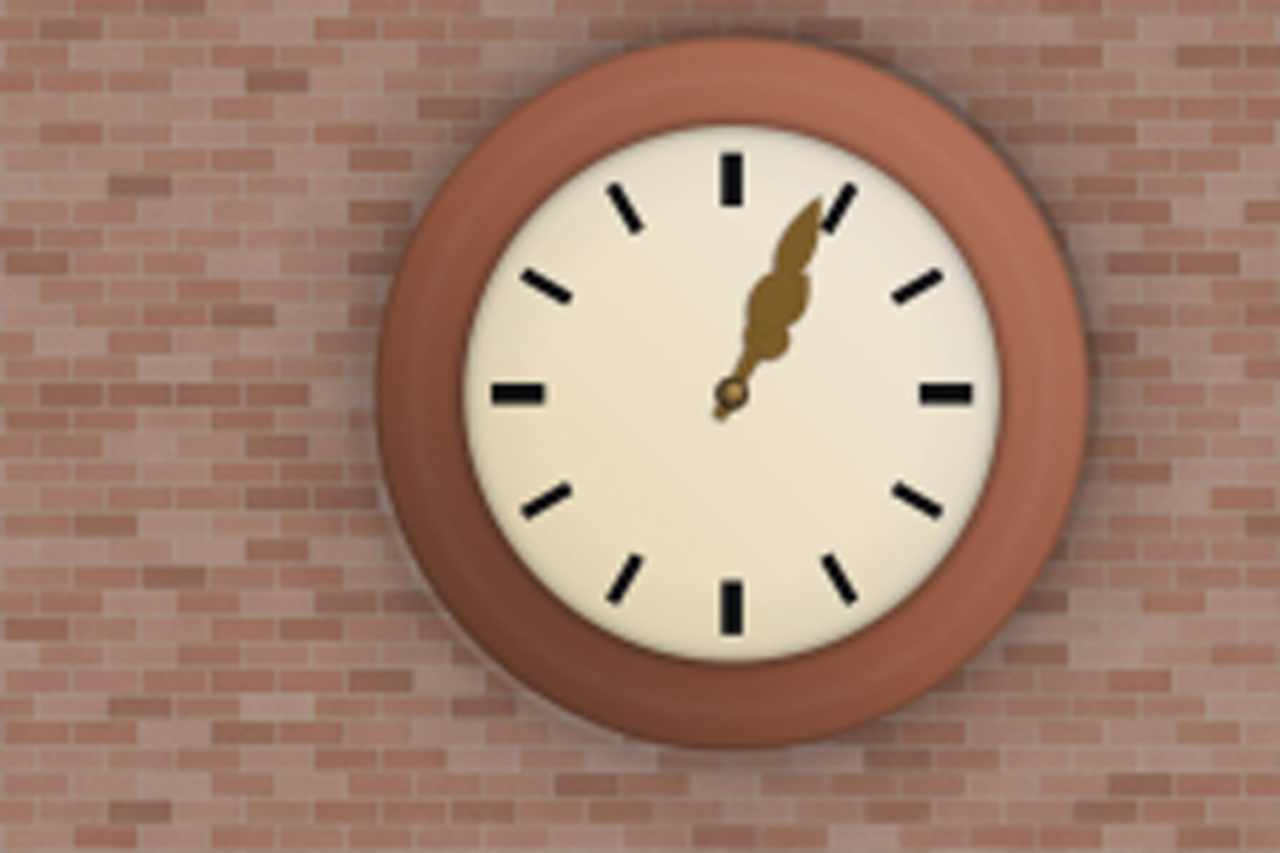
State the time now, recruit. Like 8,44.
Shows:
1,04
